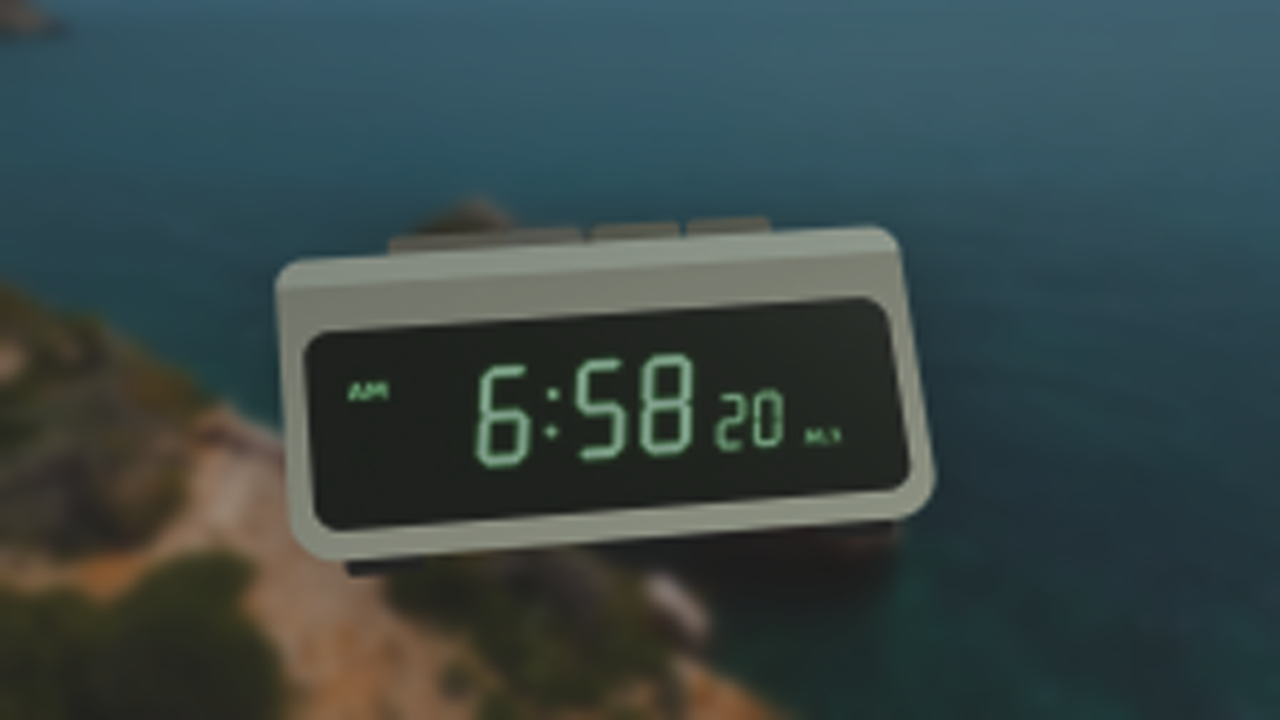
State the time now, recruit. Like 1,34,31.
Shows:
6,58,20
